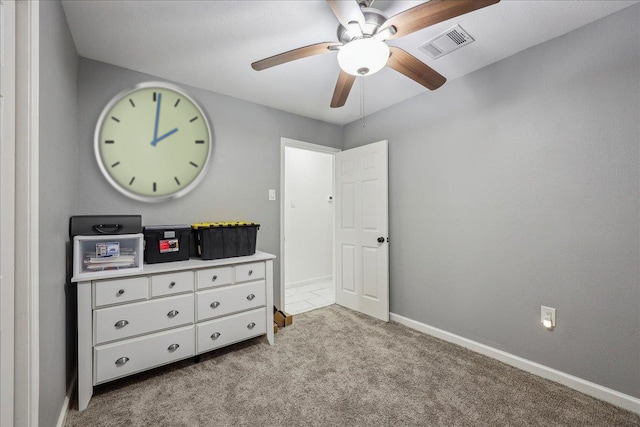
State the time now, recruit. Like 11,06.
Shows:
2,01
